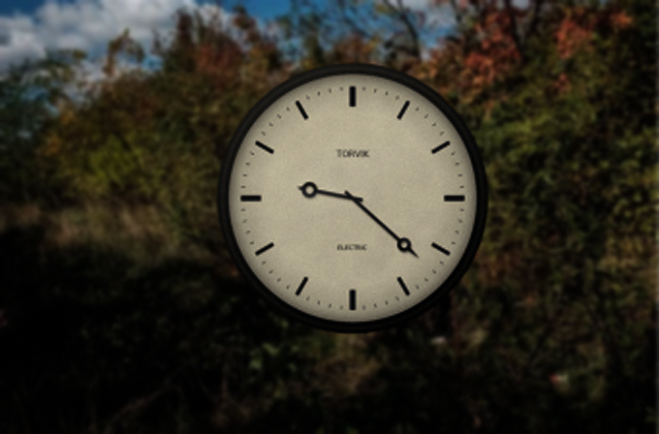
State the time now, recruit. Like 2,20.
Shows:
9,22
